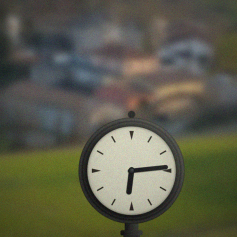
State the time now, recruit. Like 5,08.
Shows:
6,14
